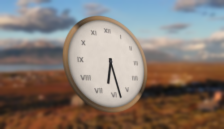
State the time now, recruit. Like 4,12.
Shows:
6,28
